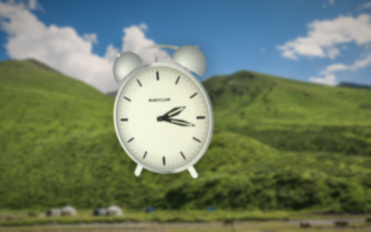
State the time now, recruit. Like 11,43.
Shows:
2,17
